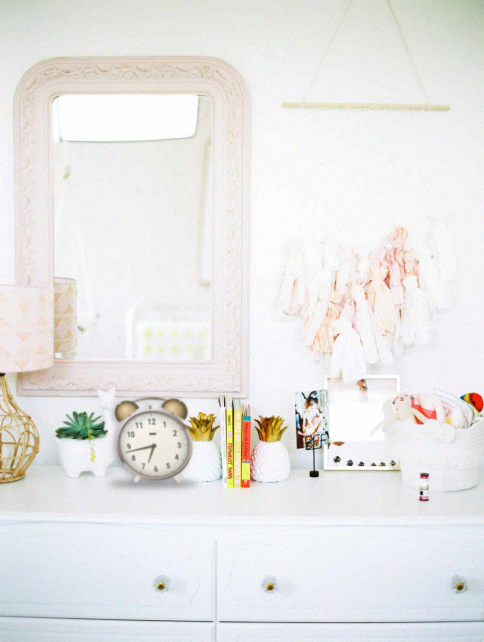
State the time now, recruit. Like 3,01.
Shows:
6,43
